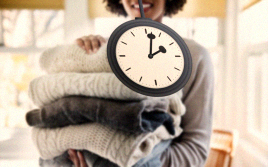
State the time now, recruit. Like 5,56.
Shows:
2,02
